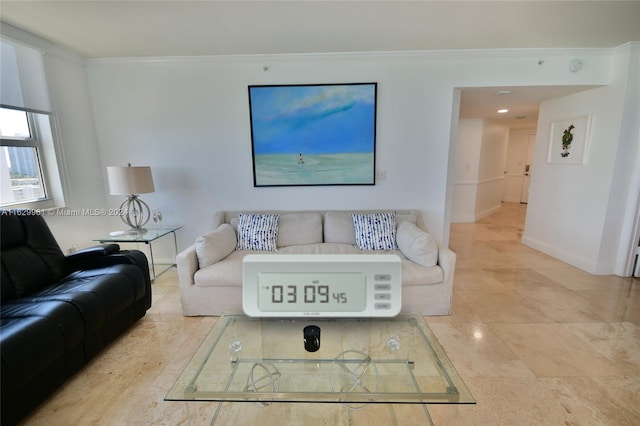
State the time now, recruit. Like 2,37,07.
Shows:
3,09,45
